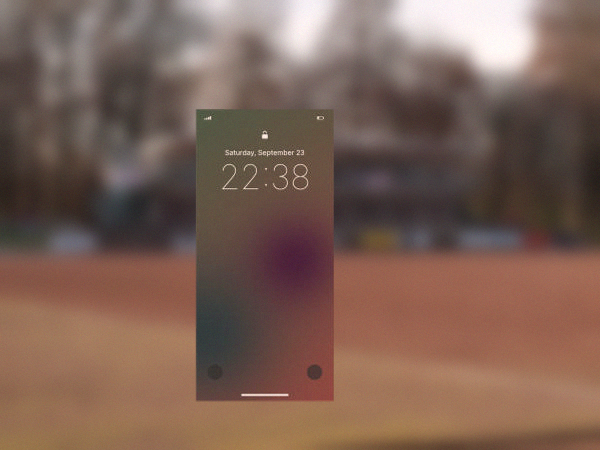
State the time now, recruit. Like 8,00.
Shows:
22,38
